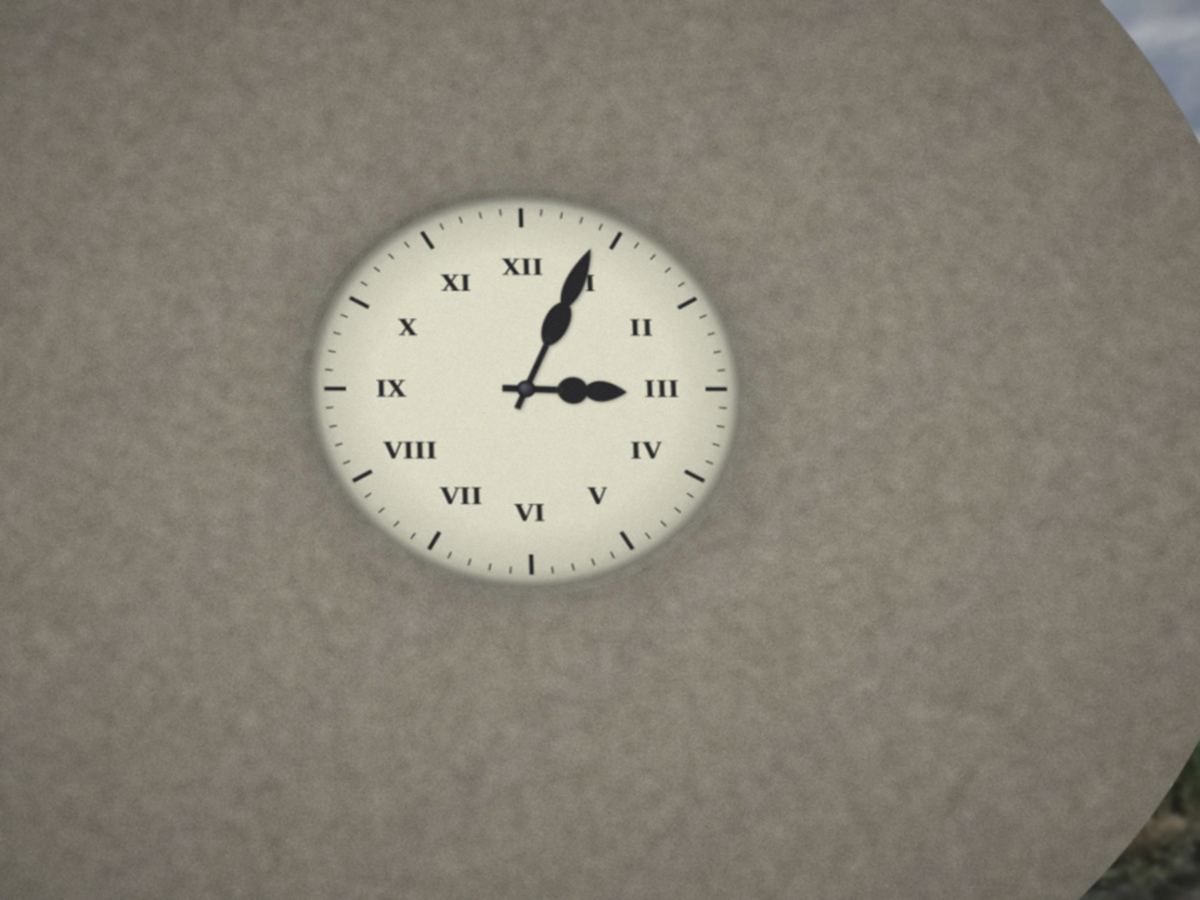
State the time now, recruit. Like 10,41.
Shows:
3,04
